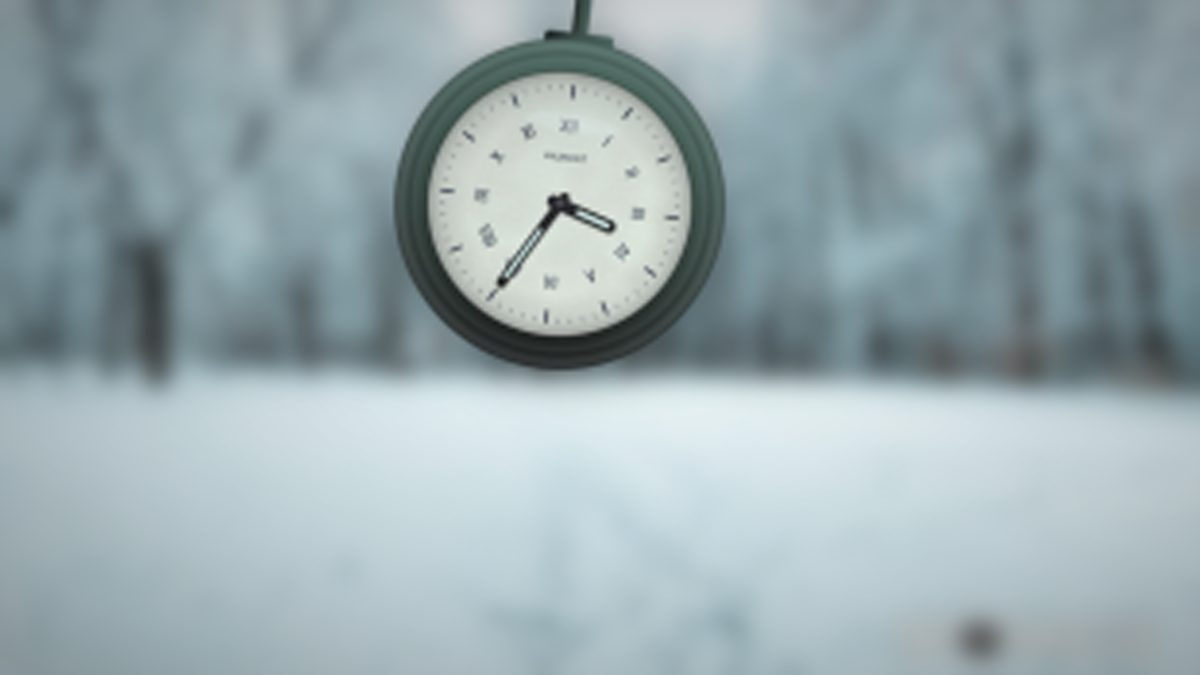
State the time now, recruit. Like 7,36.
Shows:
3,35
